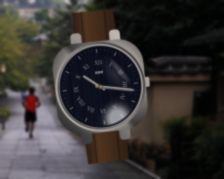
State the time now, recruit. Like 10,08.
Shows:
10,17
